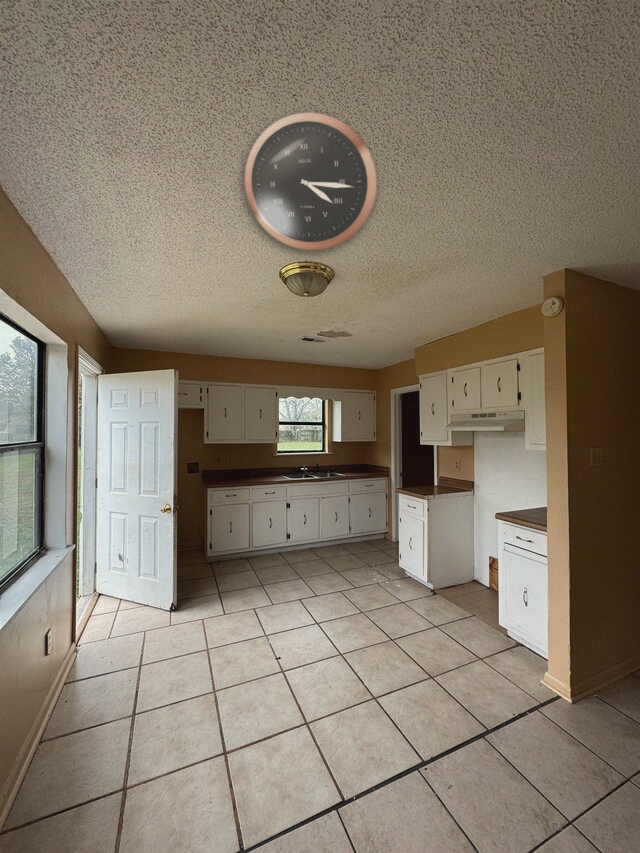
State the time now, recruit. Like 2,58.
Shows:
4,16
